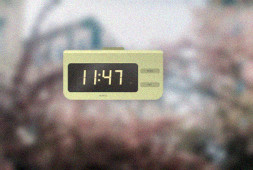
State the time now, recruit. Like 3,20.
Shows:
11,47
